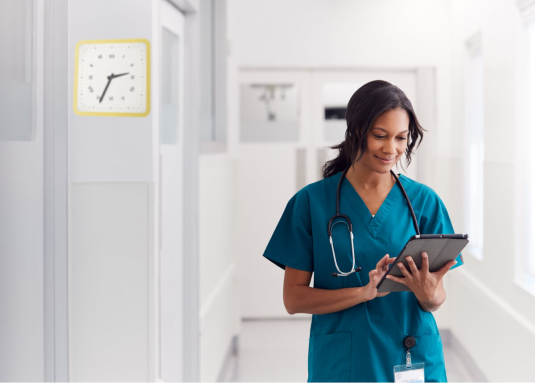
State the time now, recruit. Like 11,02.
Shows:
2,34
